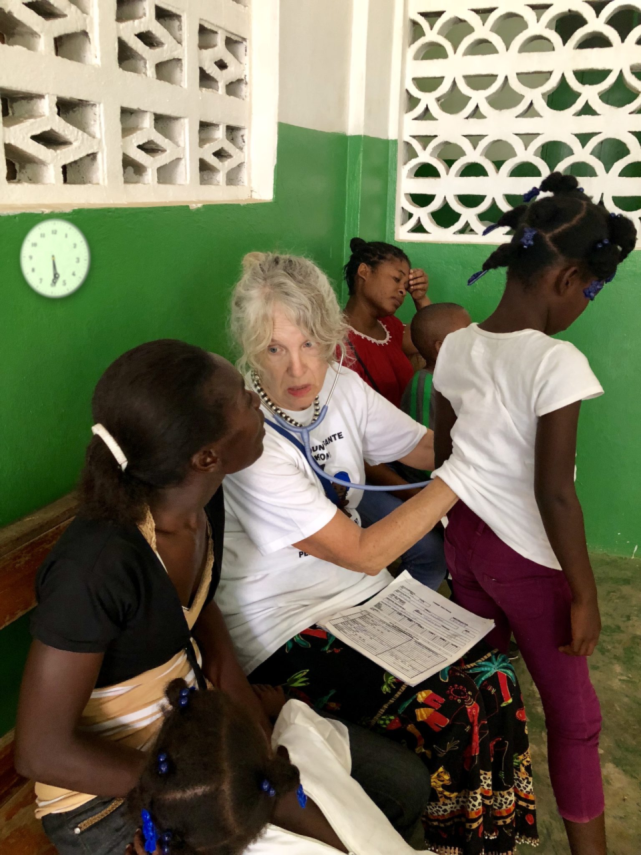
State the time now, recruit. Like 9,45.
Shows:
5,29
